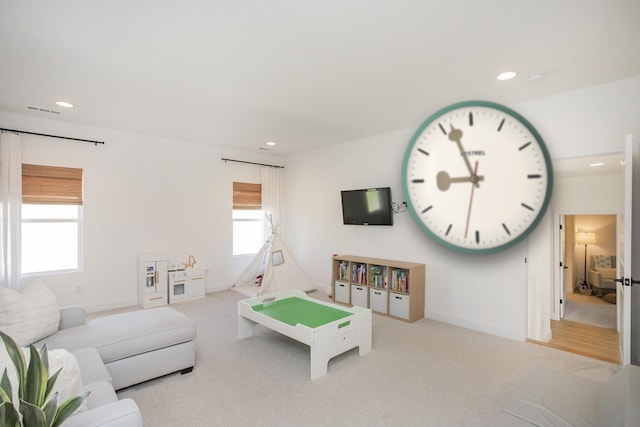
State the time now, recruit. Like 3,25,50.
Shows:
8,56,32
